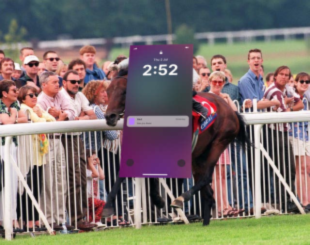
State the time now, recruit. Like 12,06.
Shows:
2,52
